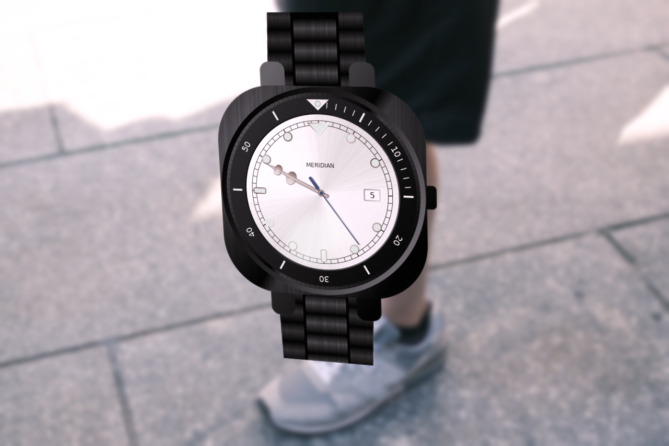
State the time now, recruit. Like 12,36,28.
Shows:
9,49,24
